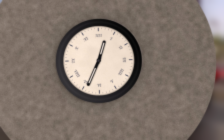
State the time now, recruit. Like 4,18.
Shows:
12,34
